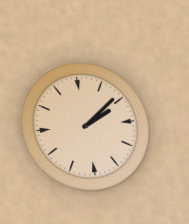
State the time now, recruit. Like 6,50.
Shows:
2,09
